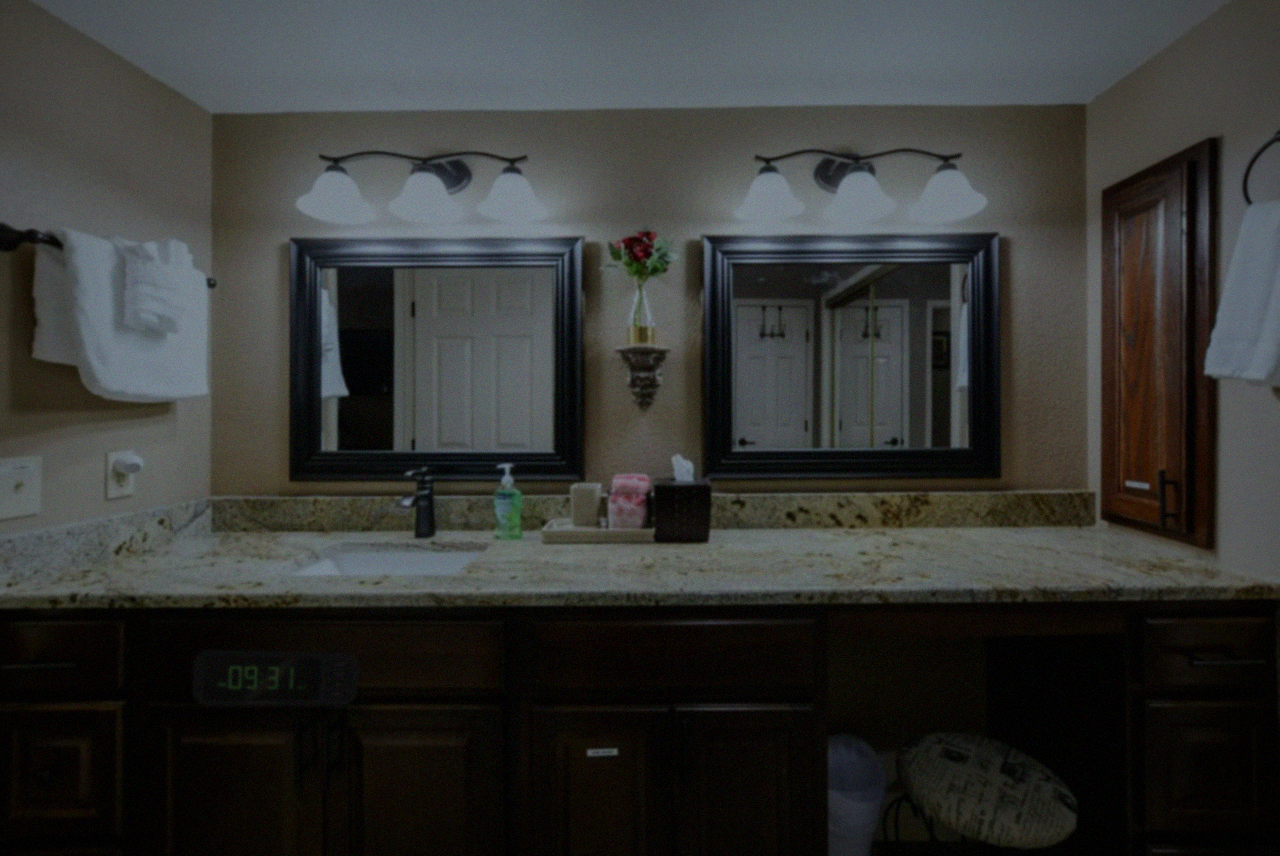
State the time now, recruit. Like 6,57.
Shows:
9,31
